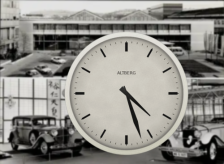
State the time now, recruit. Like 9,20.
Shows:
4,27
